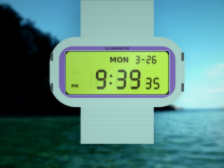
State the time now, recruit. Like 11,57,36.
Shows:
9,39,35
